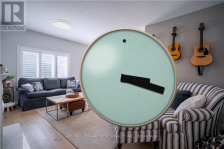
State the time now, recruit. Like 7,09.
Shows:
3,18
